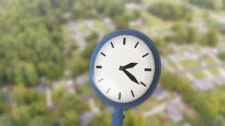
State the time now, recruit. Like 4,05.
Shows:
2,21
